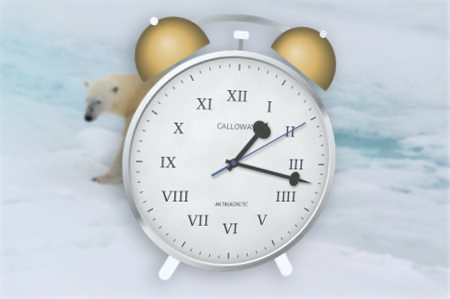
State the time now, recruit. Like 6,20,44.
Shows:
1,17,10
